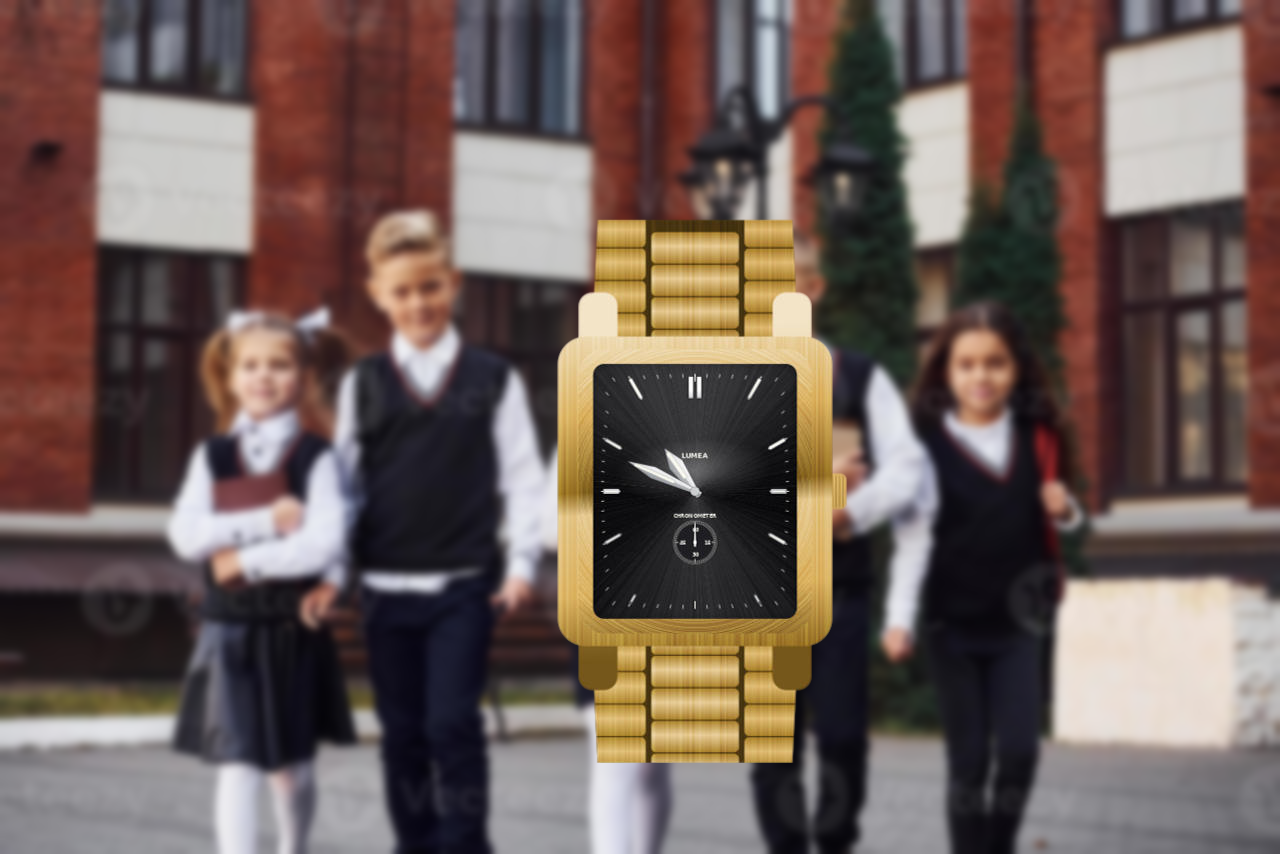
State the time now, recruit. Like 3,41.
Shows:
10,49
